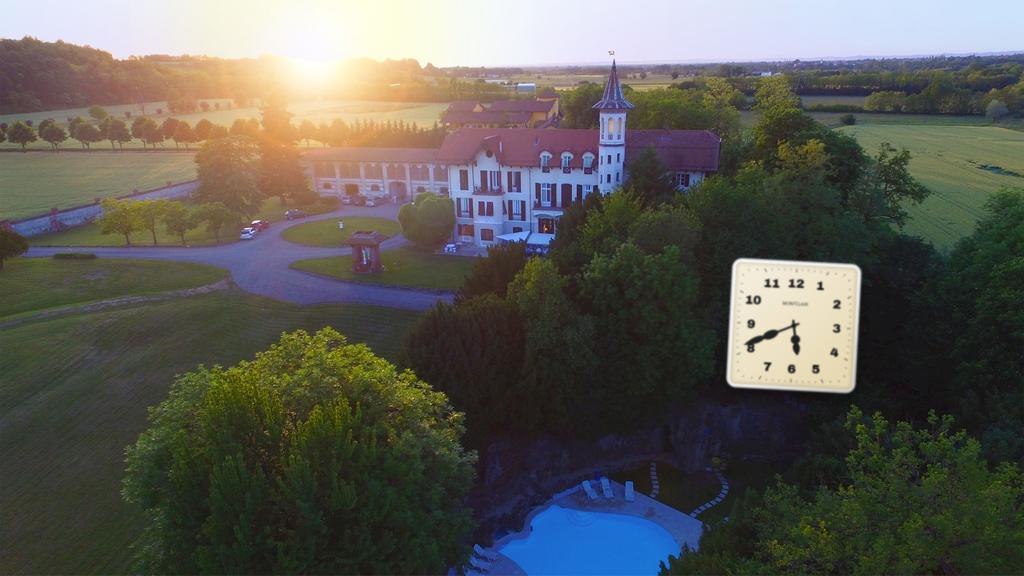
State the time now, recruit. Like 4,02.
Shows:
5,41
